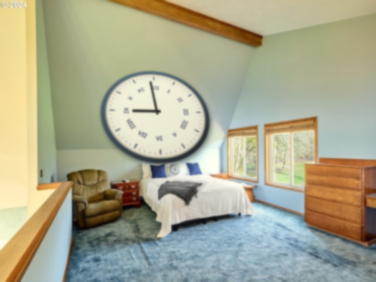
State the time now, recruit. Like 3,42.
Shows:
8,59
